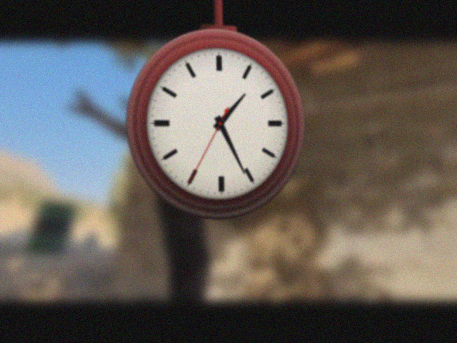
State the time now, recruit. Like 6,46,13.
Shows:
1,25,35
